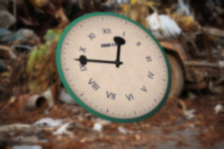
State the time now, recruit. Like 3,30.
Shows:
12,47
